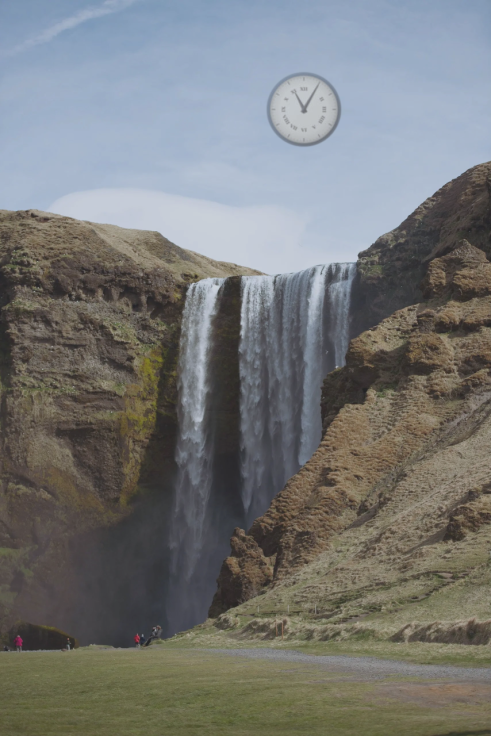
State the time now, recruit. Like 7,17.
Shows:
11,05
